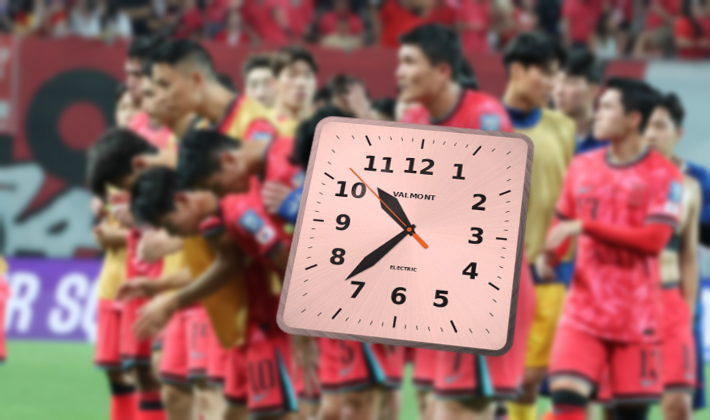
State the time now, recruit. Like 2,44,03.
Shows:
10,36,52
